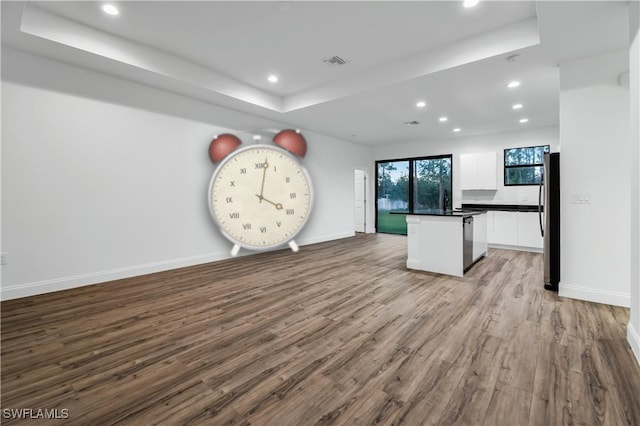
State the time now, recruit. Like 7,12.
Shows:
4,02
